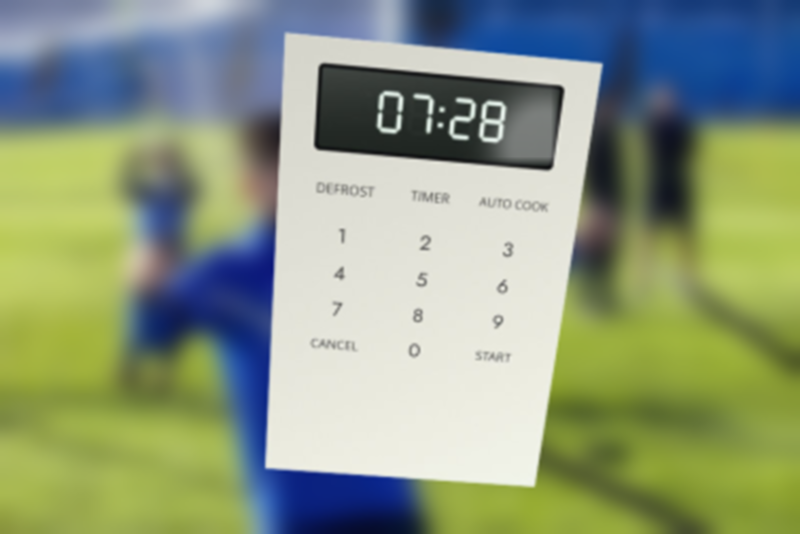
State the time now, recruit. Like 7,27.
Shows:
7,28
